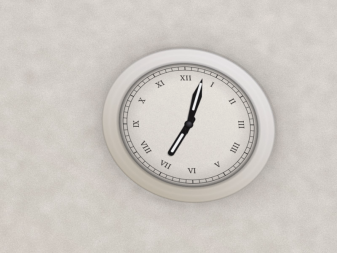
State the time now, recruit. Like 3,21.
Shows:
7,03
